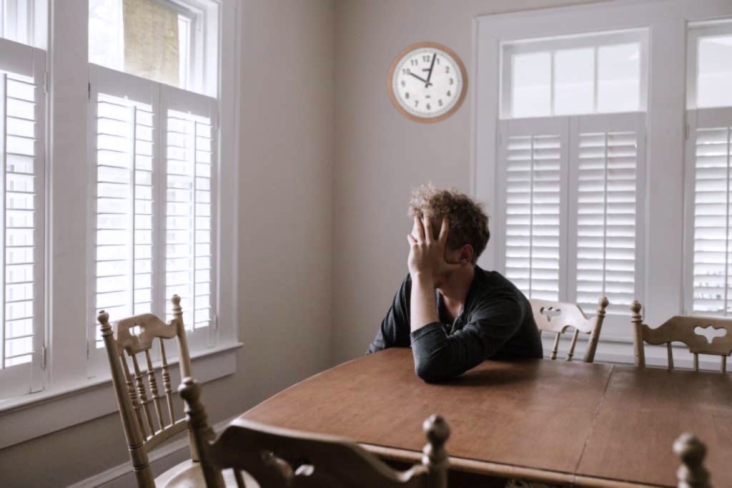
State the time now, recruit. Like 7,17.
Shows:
10,03
